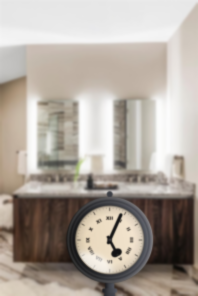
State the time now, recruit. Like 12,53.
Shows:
5,04
